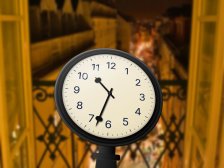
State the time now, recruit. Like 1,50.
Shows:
10,33
